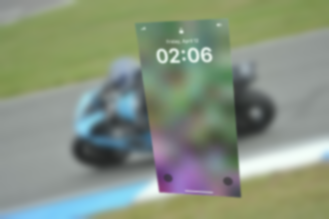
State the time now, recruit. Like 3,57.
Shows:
2,06
